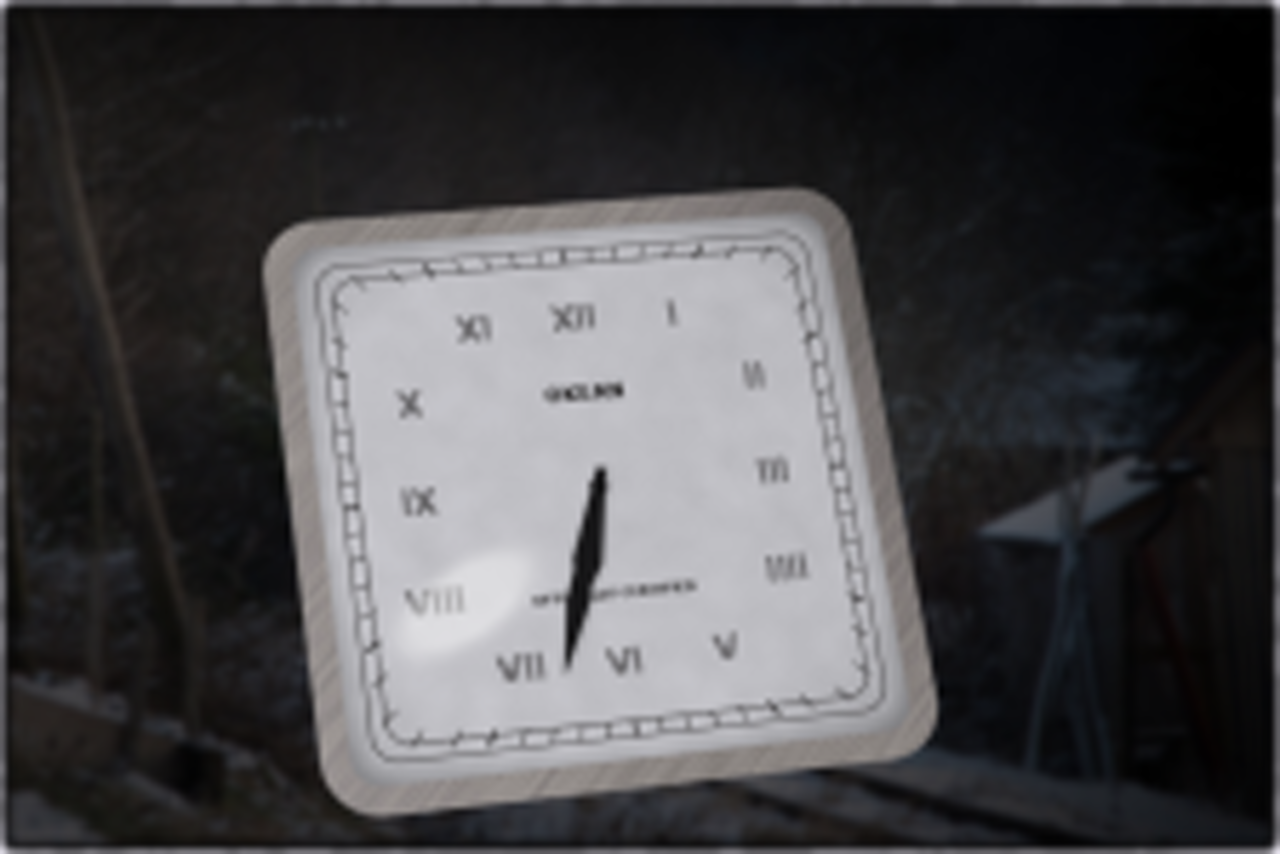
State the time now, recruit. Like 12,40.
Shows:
6,33
